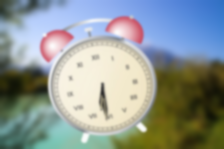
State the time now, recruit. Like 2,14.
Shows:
6,31
